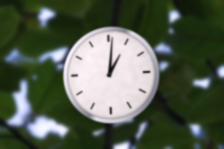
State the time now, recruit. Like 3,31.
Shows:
1,01
